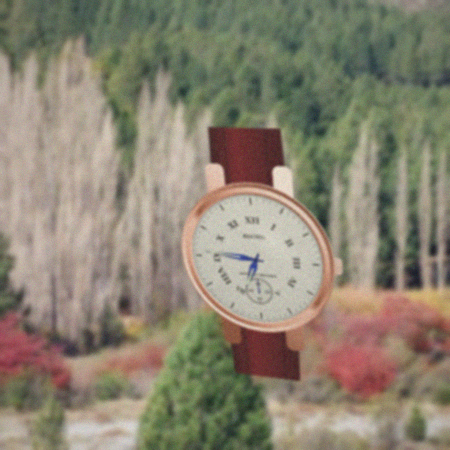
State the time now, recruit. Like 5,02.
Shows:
6,46
